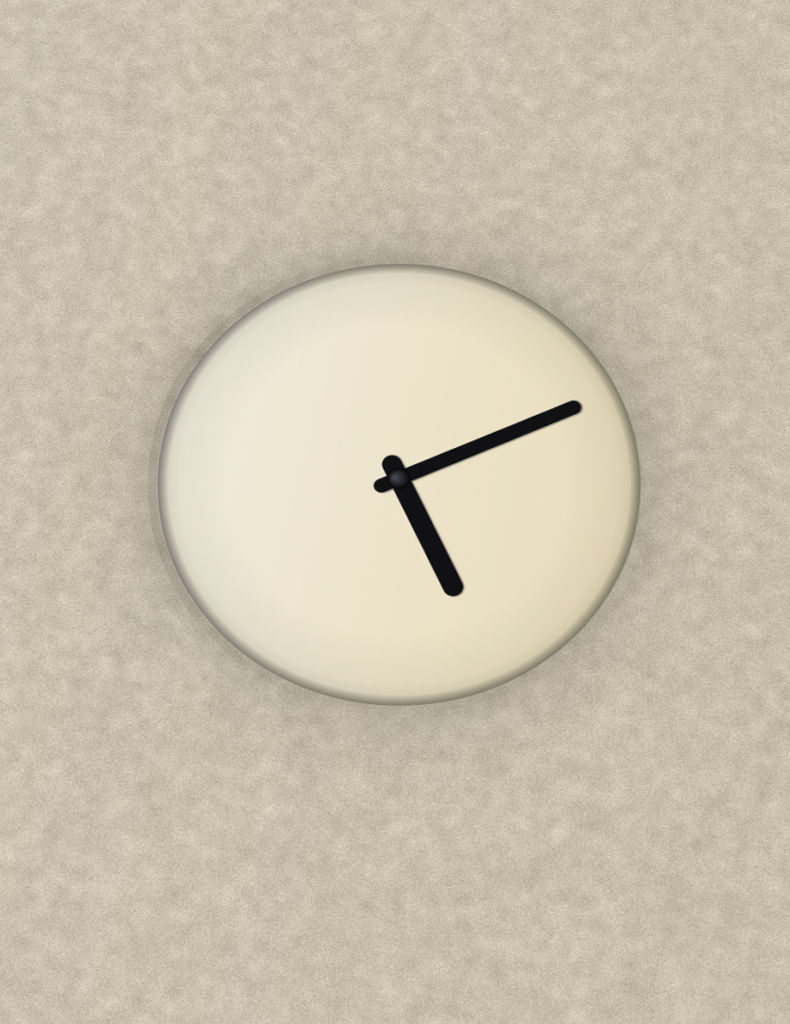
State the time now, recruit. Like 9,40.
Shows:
5,11
